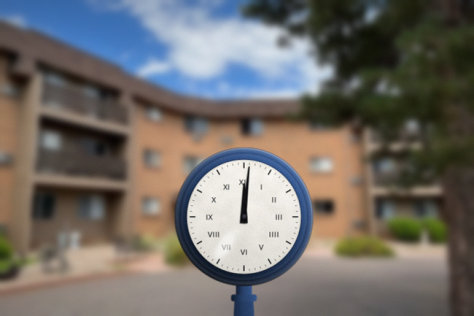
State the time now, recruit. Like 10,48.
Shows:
12,01
